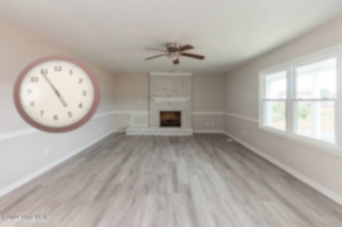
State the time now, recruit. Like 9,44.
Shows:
4,54
